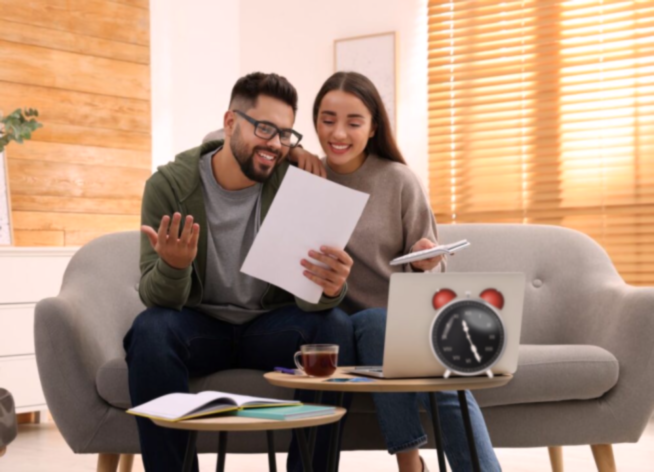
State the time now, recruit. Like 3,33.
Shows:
11,26
